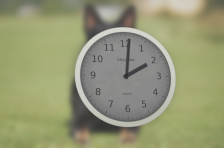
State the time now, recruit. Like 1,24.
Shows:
2,01
